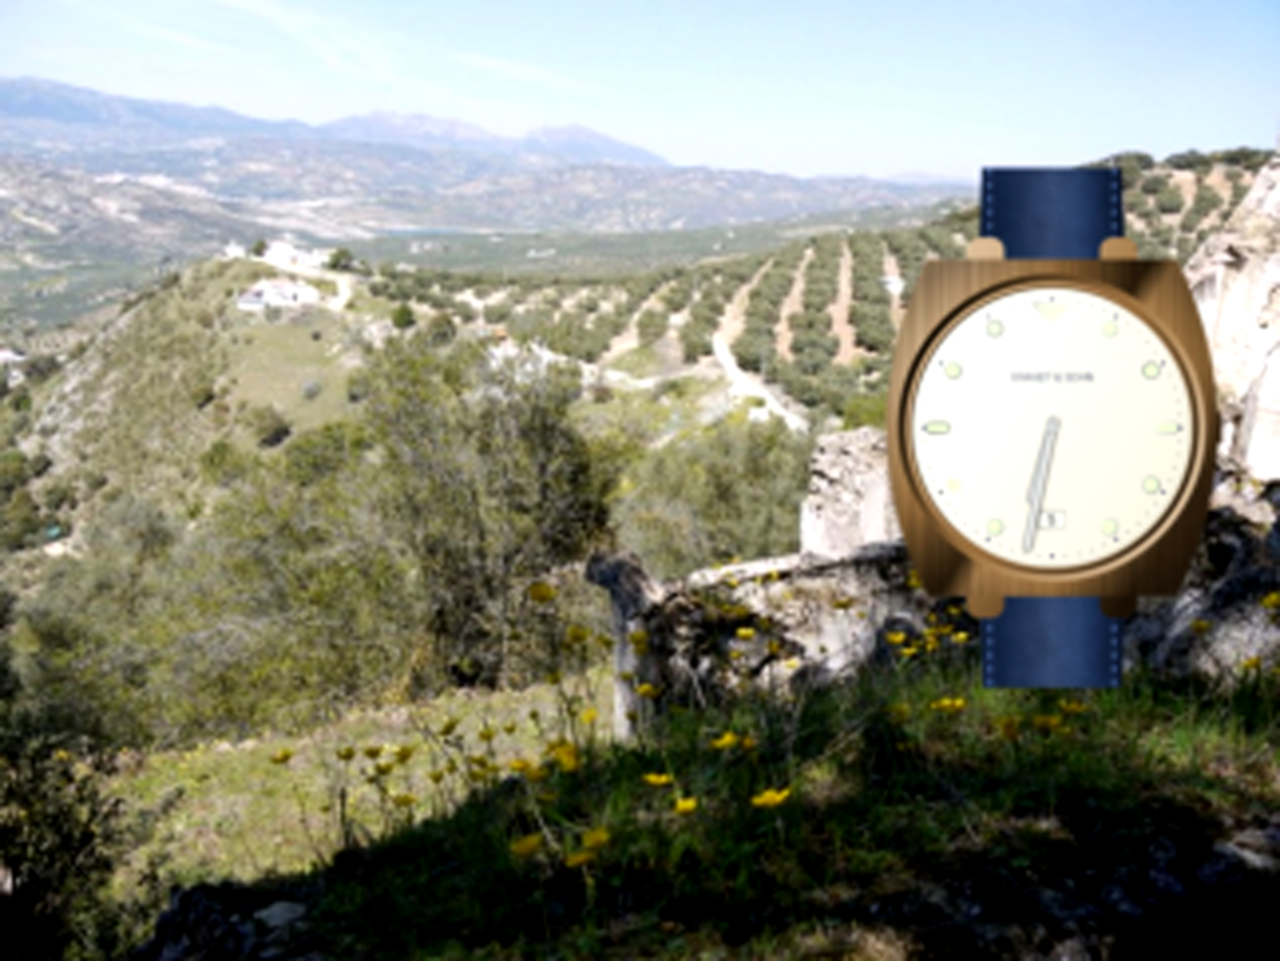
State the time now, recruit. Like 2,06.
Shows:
6,32
